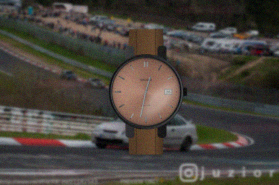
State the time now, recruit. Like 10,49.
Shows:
12,32
